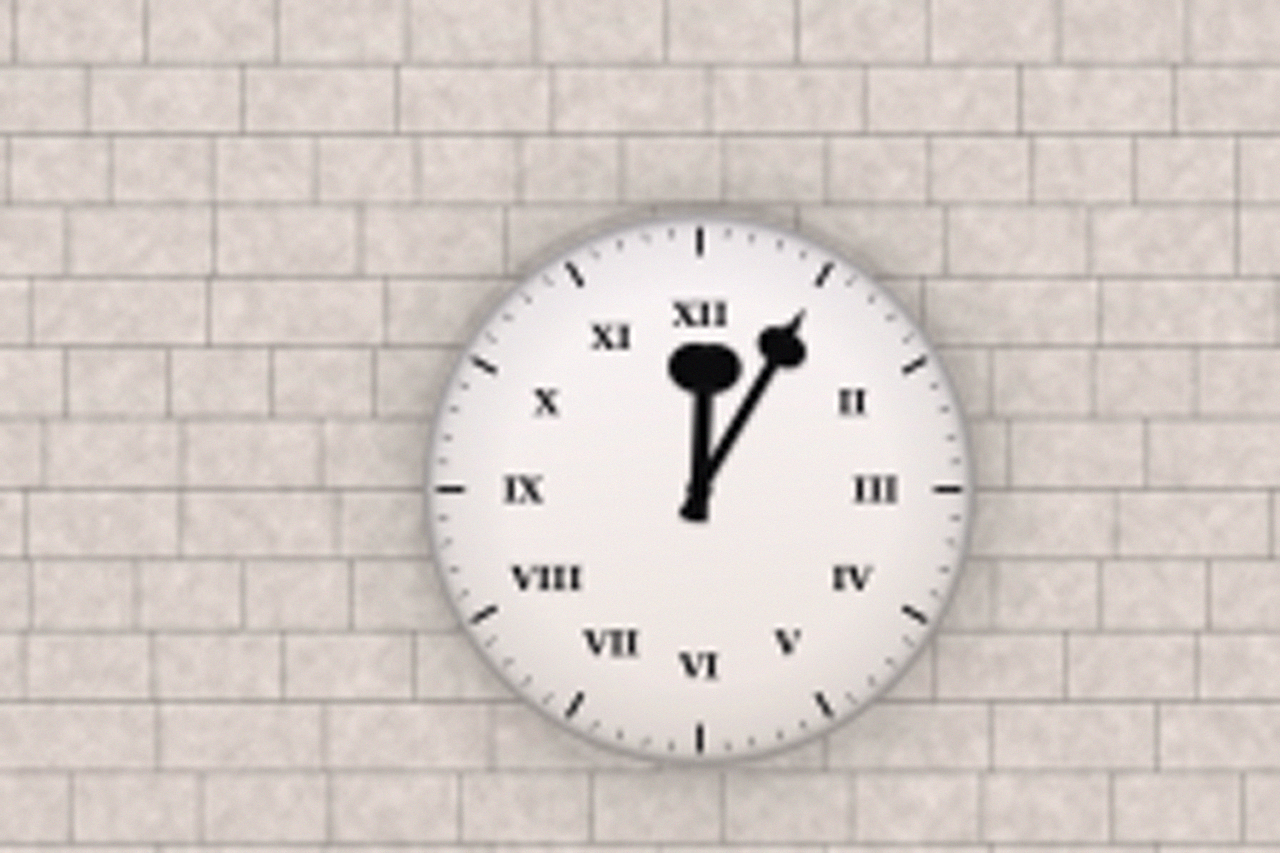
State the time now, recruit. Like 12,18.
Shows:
12,05
